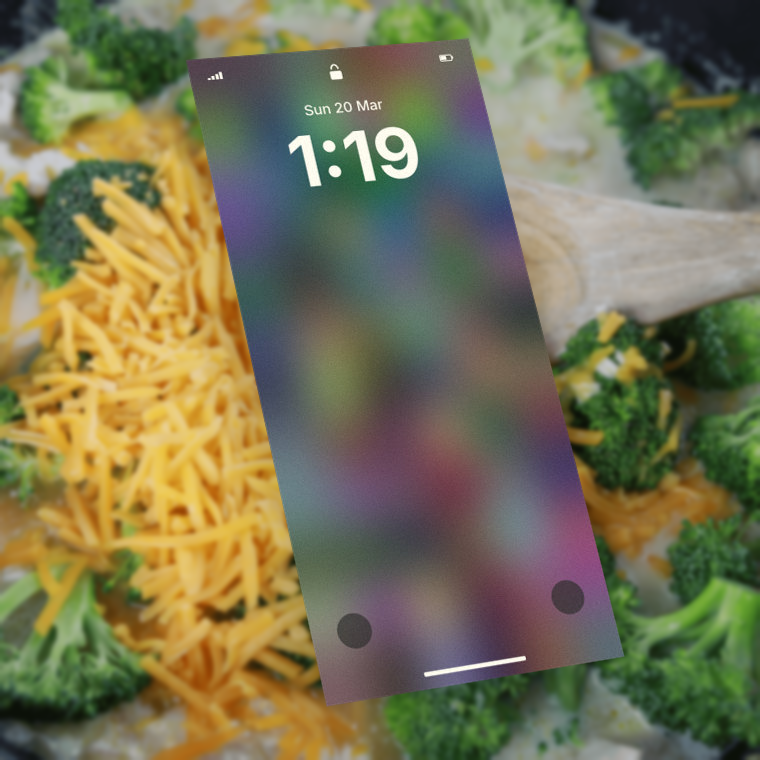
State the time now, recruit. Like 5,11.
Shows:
1,19
